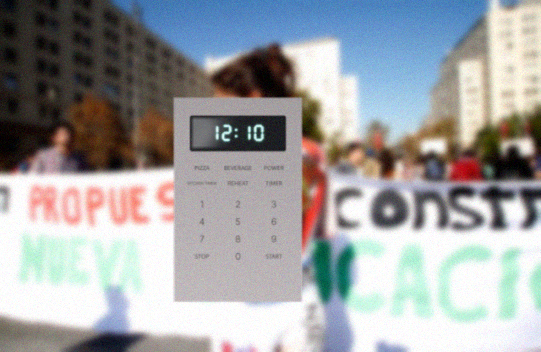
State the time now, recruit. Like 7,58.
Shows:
12,10
